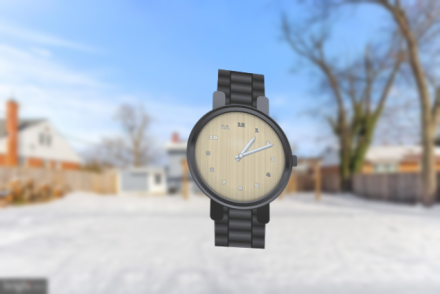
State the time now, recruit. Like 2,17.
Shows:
1,11
